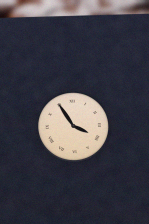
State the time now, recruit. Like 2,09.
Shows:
3,55
